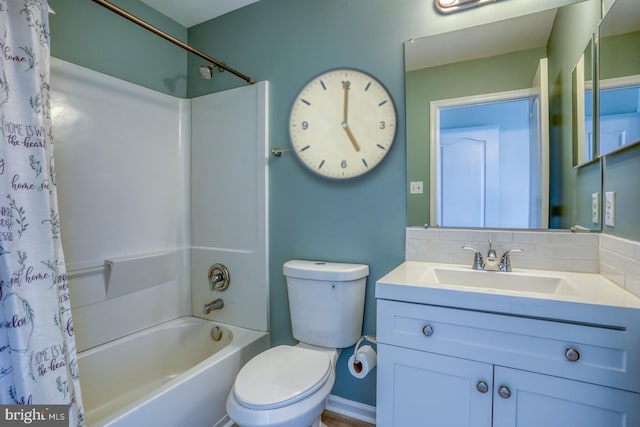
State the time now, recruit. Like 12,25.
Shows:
5,00
